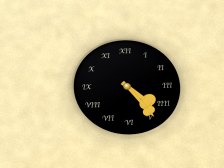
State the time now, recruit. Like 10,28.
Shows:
4,24
